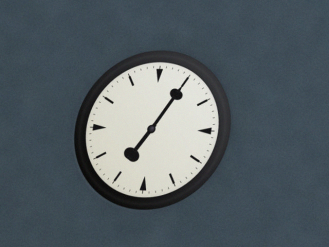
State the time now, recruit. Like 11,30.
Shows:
7,05
